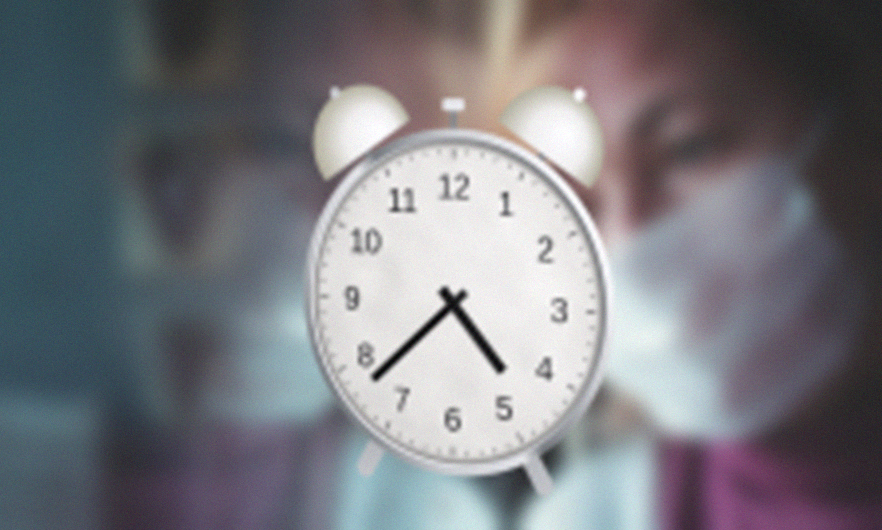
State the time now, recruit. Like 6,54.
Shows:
4,38
